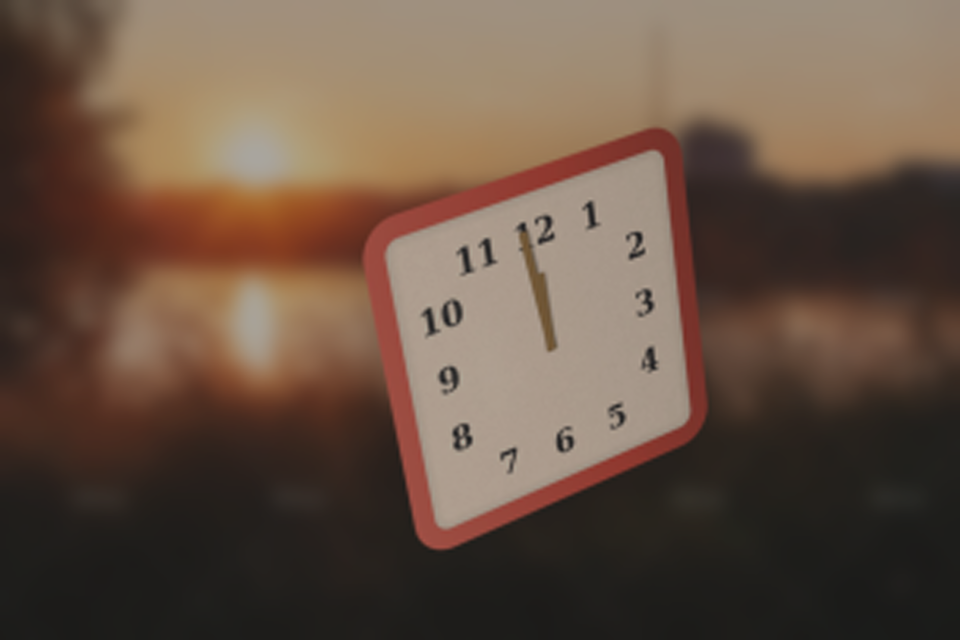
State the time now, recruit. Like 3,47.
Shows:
11,59
